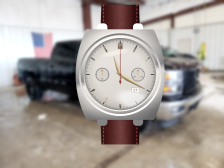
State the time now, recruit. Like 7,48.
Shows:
11,20
